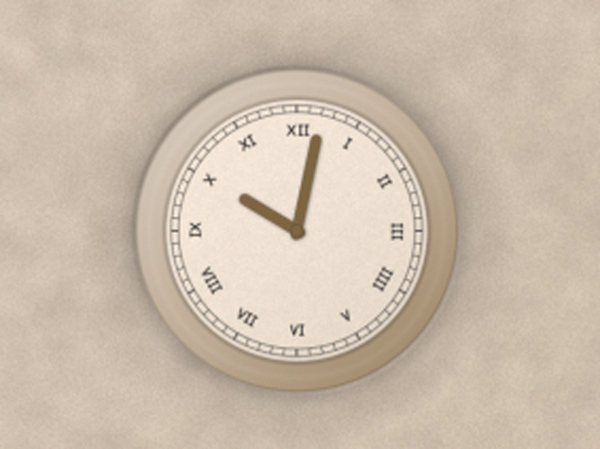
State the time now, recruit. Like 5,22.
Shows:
10,02
